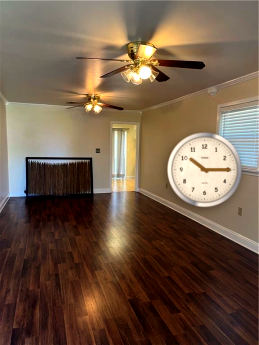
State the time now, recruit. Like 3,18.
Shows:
10,15
